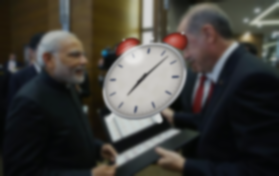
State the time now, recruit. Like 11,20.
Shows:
7,07
